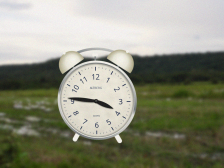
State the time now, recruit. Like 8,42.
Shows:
3,46
